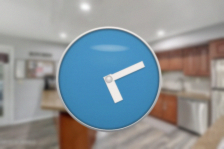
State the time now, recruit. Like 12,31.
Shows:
5,11
